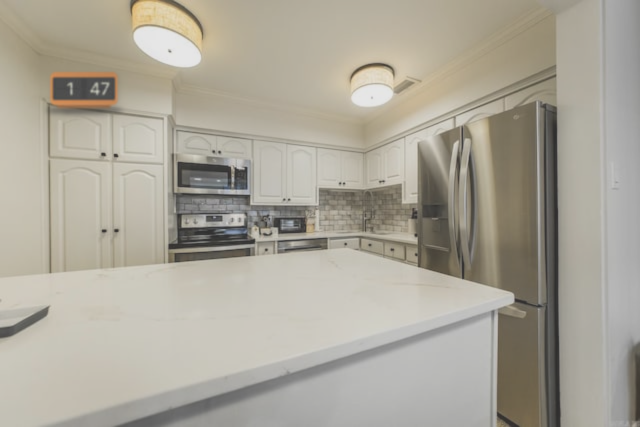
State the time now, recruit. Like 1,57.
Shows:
1,47
